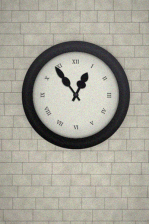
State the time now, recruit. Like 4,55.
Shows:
12,54
